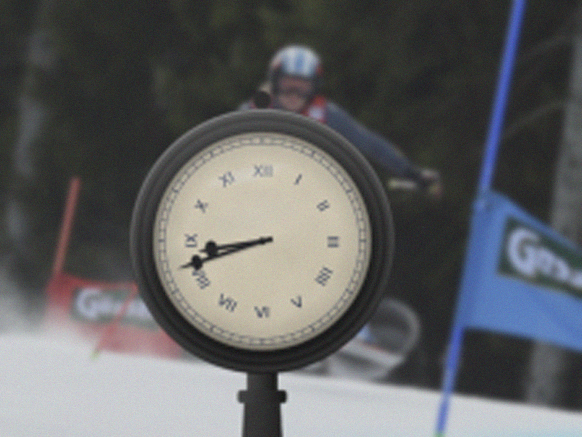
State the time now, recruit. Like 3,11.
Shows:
8,42
